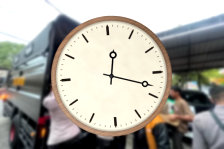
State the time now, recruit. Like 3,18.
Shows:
12,18
